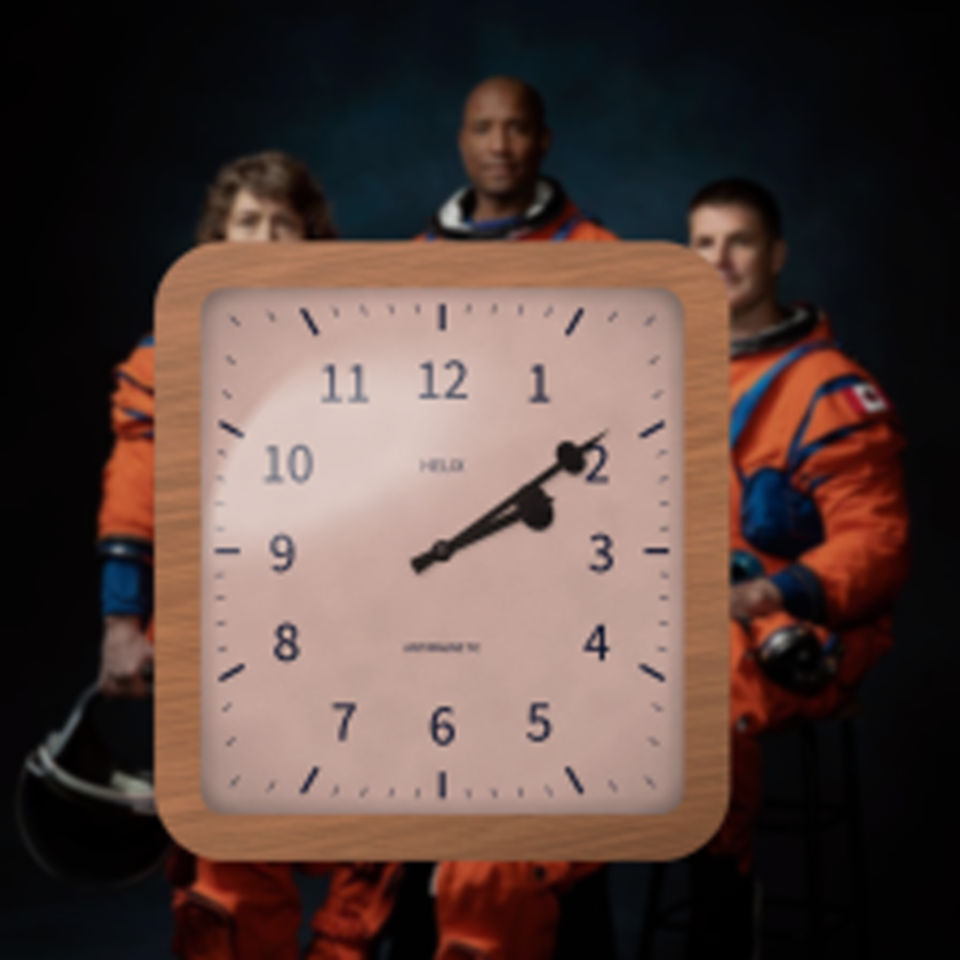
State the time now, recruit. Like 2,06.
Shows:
2,09
